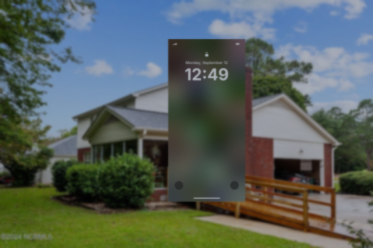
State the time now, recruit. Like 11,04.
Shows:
12,49
